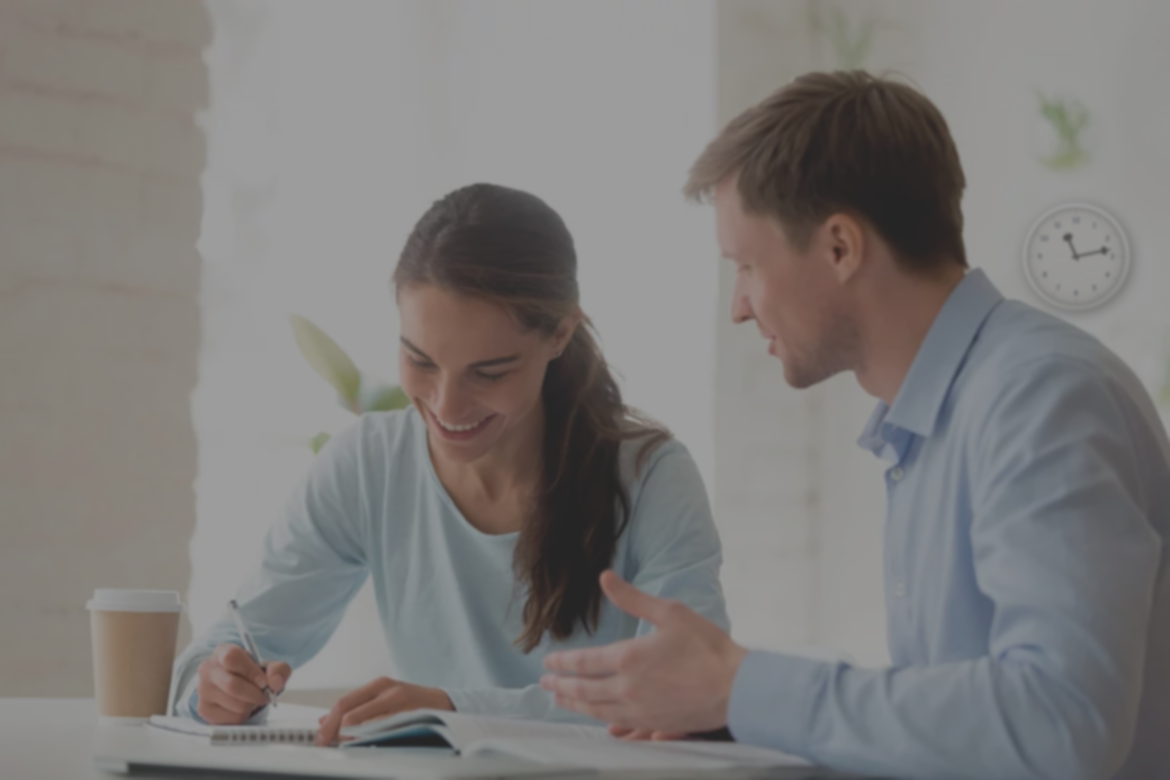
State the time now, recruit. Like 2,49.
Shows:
11,13
